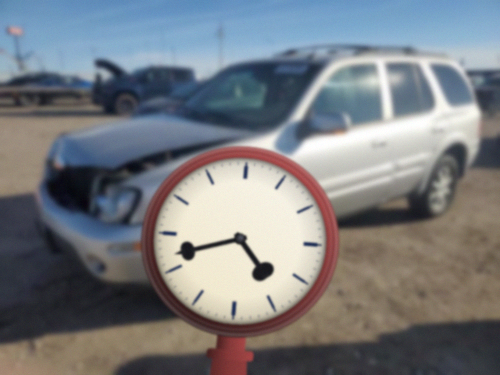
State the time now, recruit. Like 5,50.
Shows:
4,42
